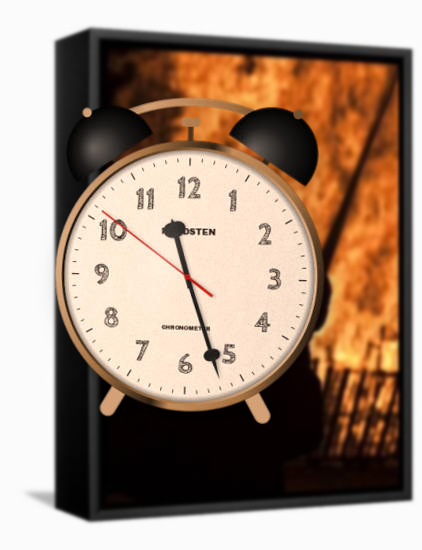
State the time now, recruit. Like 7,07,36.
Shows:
11,26,51
